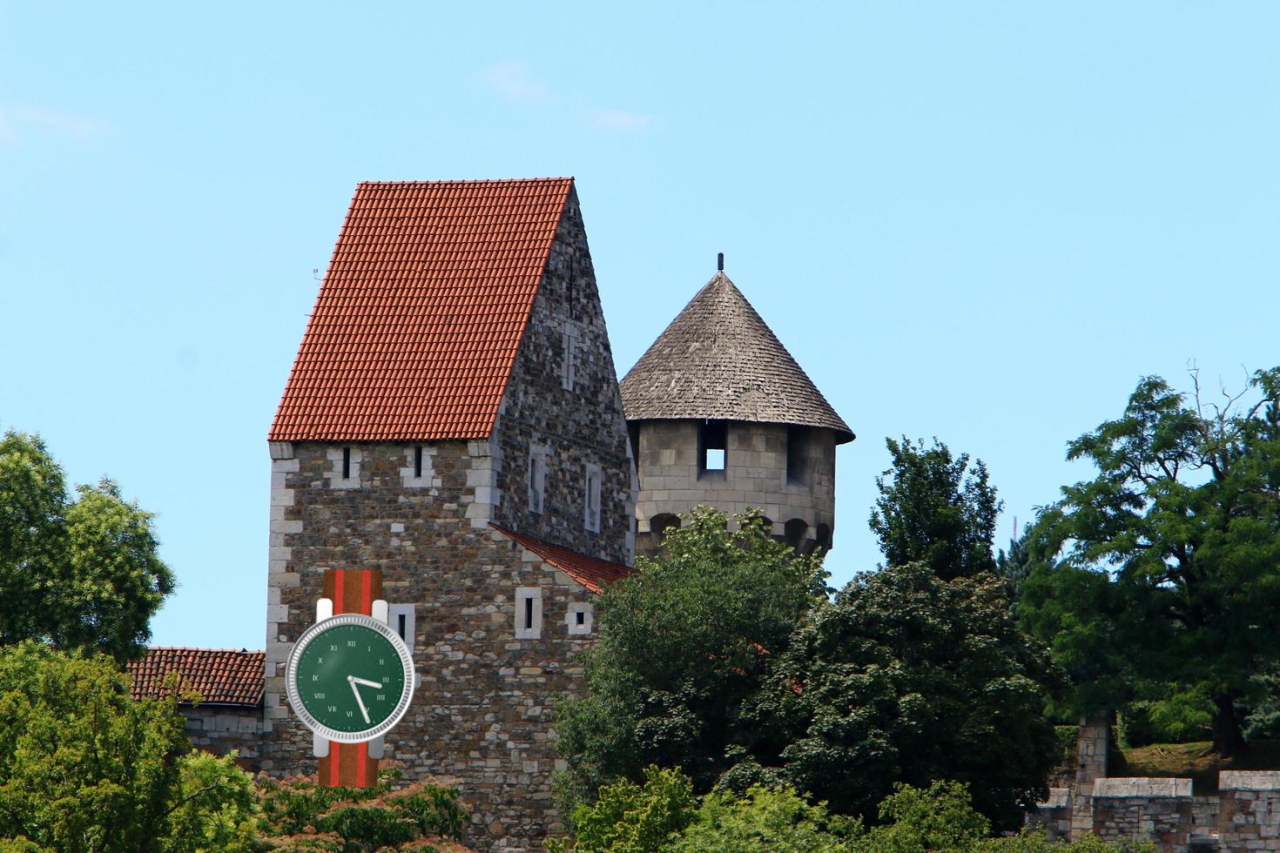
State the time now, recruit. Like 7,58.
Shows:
3,26
